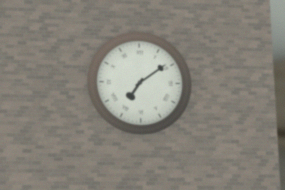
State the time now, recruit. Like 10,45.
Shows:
7,09
